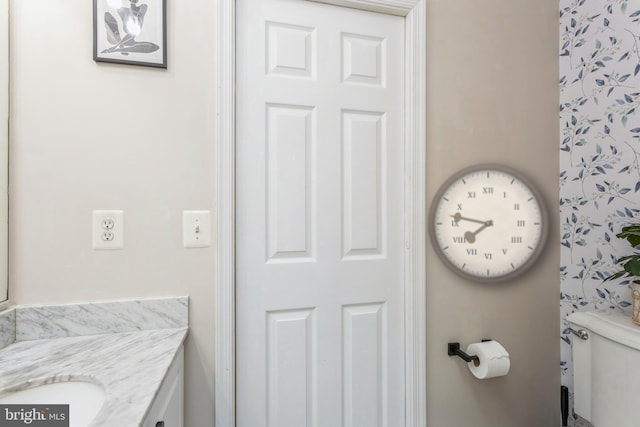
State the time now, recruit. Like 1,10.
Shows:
7,47
